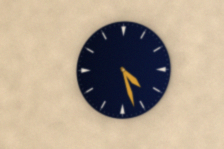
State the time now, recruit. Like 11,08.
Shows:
4,27
